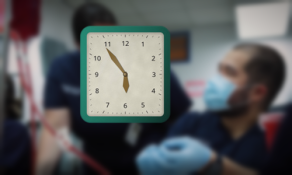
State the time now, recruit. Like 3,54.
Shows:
5,54
